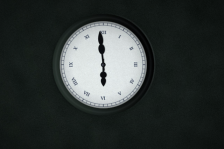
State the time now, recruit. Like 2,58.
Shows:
5,59
